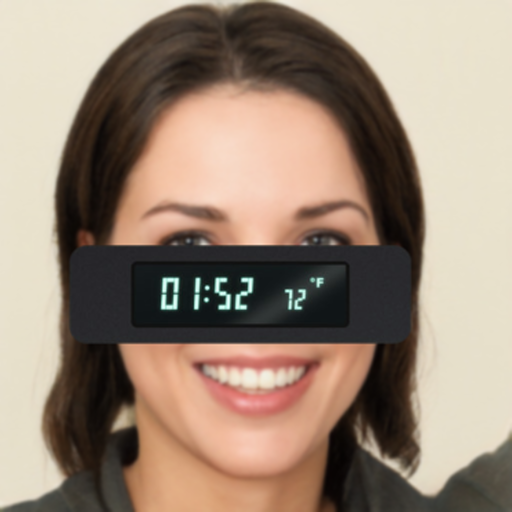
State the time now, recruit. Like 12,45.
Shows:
1,52
